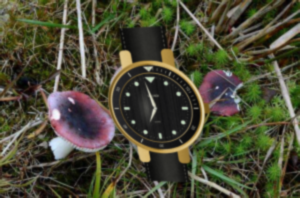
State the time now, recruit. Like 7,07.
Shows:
6,58
